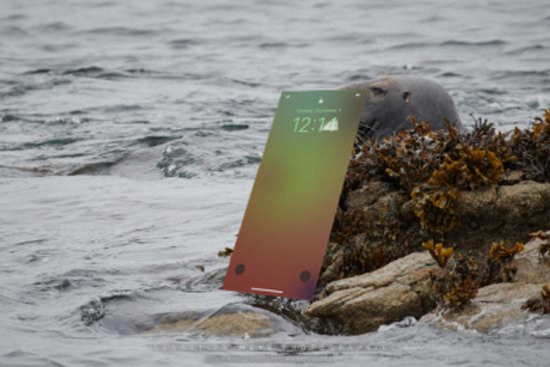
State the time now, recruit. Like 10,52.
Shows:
12,14
